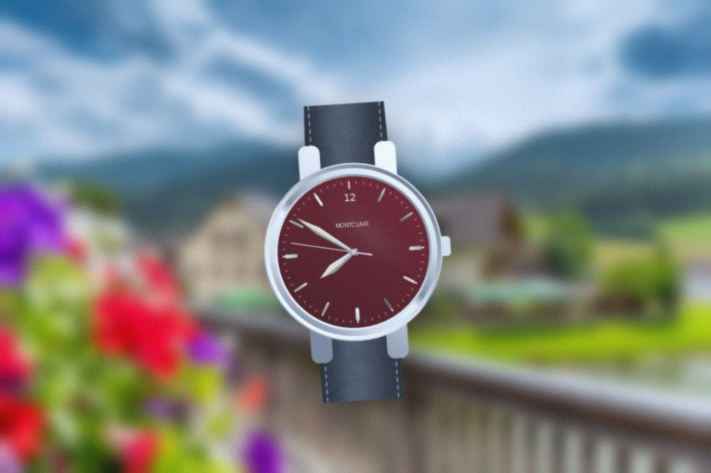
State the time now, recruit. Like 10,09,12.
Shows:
7,50,47
